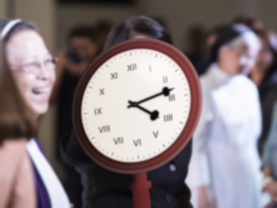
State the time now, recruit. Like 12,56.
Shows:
4,13
